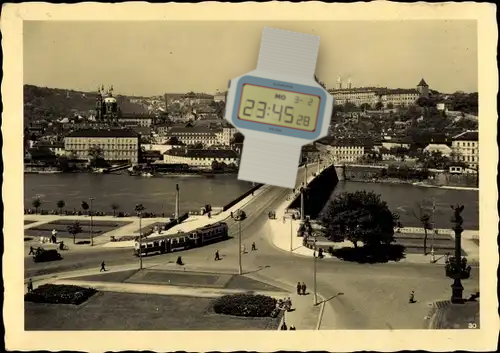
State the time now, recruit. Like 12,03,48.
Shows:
23,45,28
